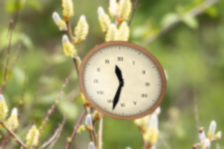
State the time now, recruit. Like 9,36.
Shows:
11,33
